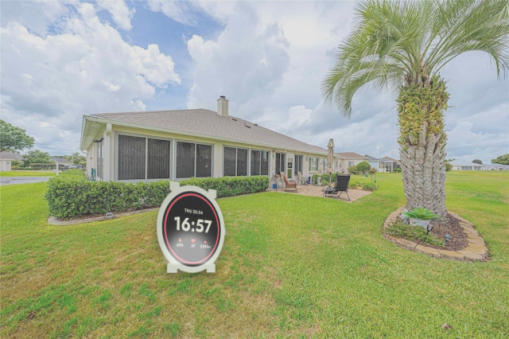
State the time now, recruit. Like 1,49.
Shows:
16,57
